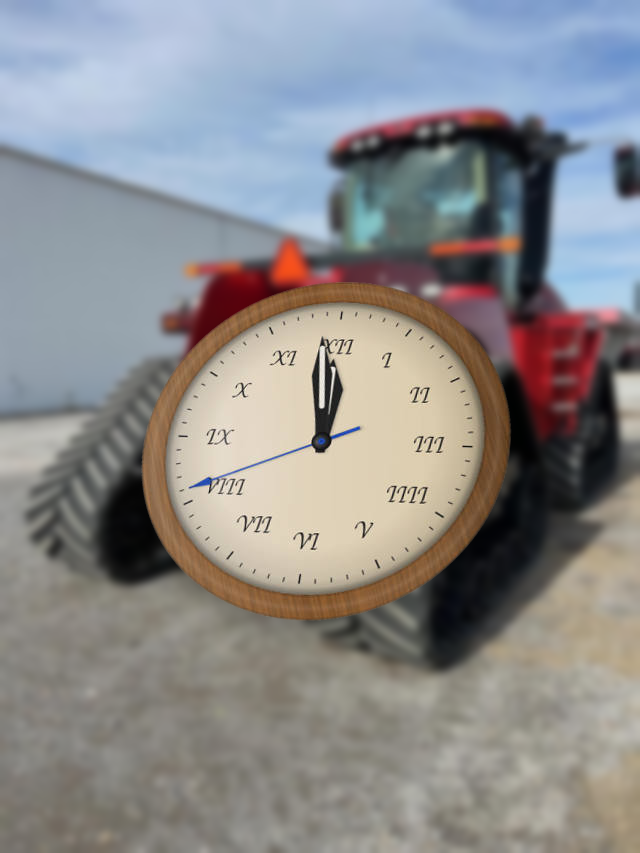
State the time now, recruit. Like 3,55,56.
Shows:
11,58,41
